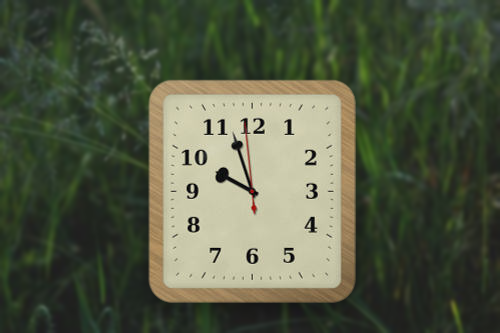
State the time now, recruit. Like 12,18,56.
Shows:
9,56,59
